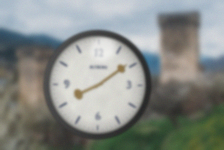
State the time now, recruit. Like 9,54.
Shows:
8,09
